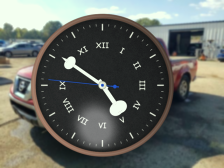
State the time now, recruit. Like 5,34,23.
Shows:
4,50,46
